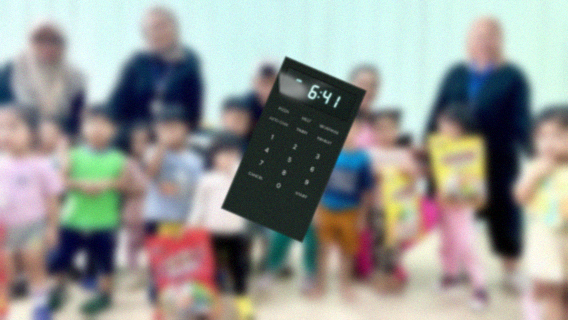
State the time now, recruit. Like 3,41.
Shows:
6,41
